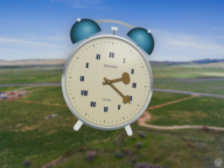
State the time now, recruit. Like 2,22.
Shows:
2,21
